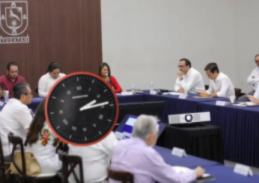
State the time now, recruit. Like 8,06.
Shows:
2,14
